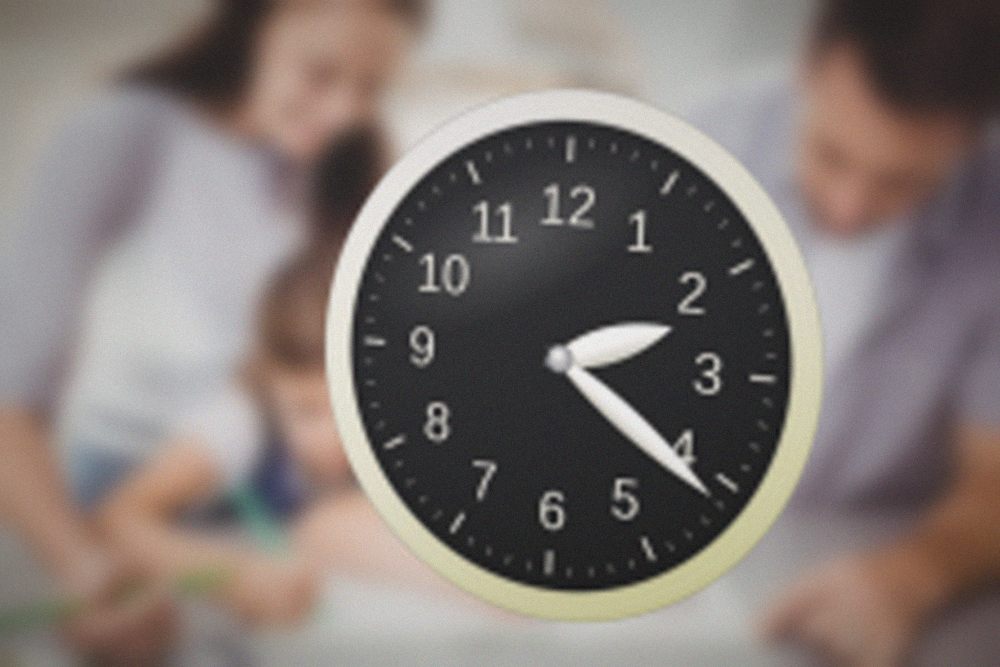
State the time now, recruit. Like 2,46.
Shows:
2,21
